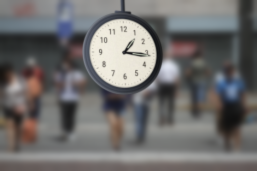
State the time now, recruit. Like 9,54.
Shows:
1,16
